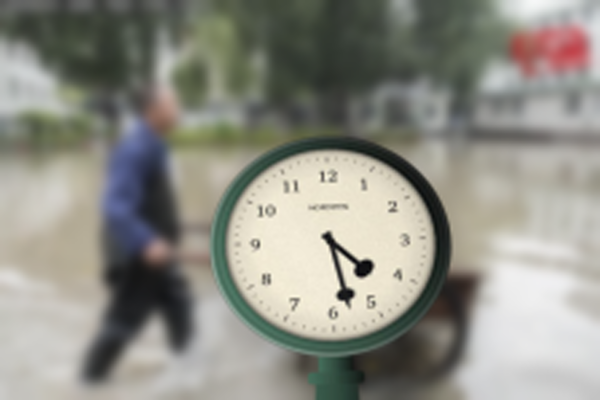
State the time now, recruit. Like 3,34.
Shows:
4,28
